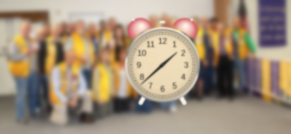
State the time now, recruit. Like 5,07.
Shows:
1,38
